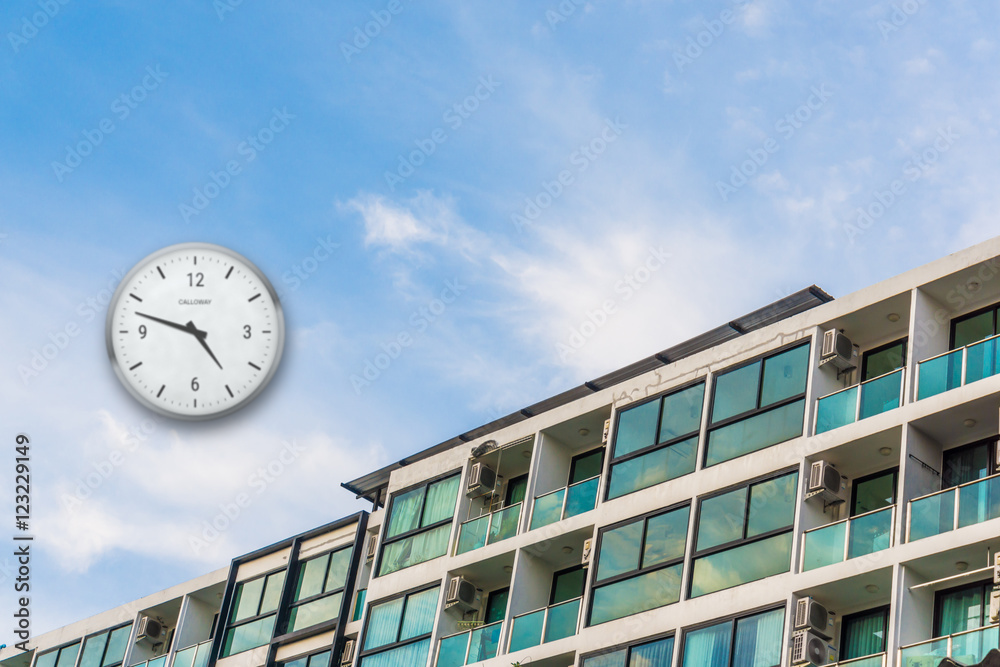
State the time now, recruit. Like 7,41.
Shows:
4,48
